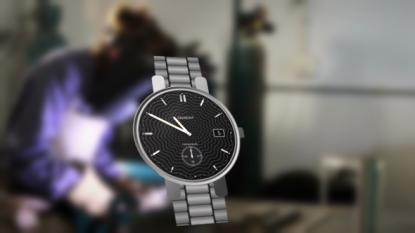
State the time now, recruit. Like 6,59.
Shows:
10,50
